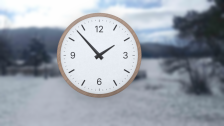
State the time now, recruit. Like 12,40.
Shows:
1,53
